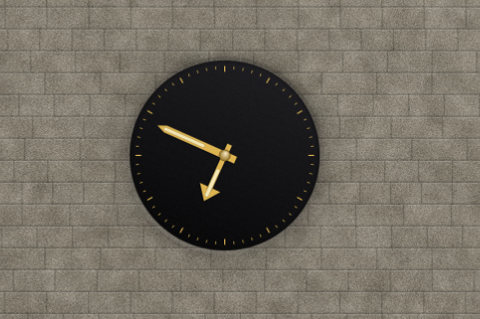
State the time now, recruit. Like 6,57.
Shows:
6,49
